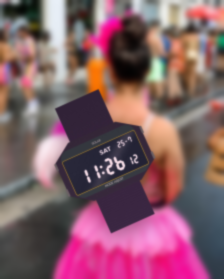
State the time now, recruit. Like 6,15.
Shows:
11,26
